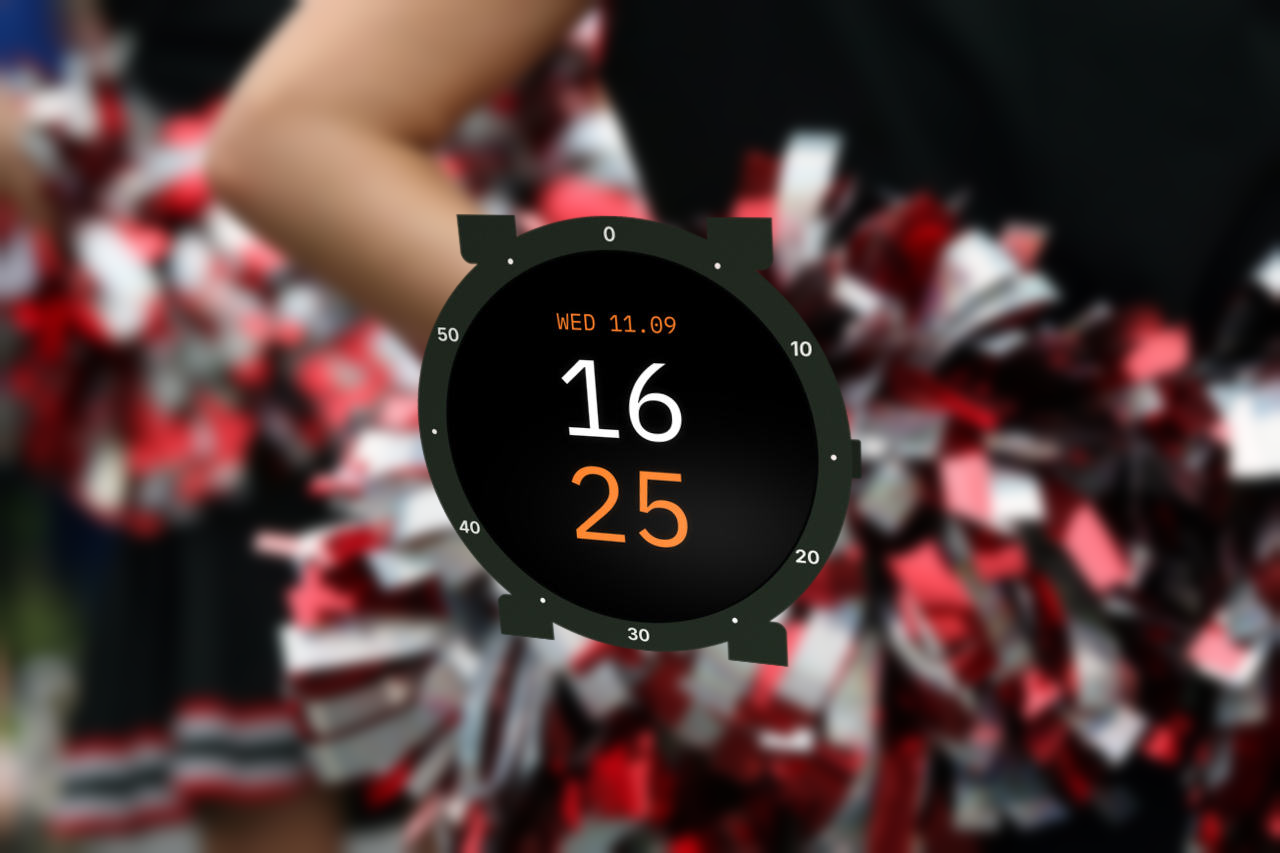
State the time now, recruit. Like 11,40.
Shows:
16,25
